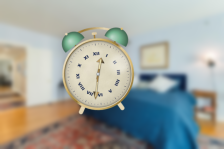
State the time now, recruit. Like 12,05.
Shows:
12,32
